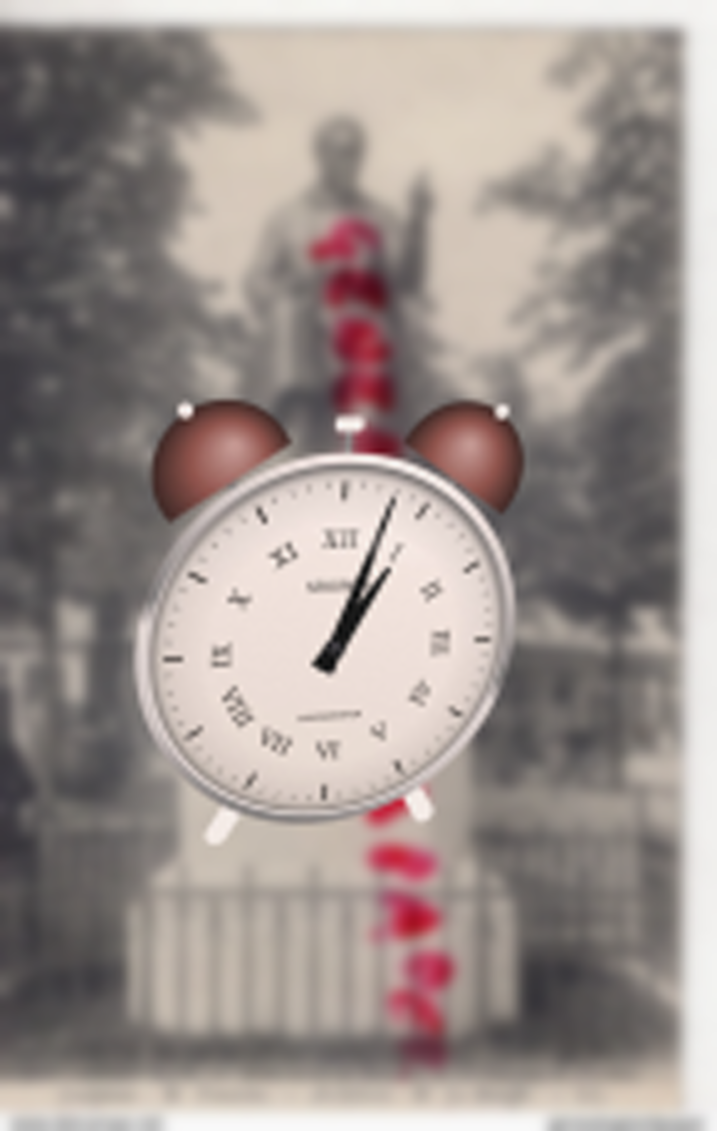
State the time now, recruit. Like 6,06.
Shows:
1,03
